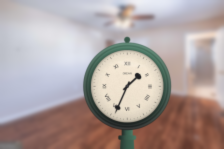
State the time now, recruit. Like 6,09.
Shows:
1,34
